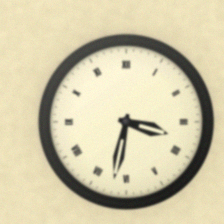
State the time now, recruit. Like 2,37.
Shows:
3,32
